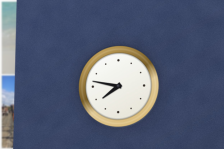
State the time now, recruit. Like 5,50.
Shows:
7,47
